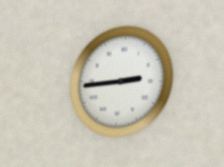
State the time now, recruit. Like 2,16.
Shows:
2,44
